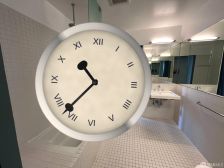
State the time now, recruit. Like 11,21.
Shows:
10,37
